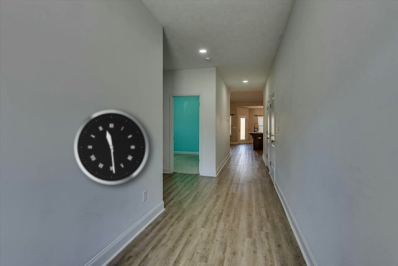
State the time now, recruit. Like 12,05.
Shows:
11,29
